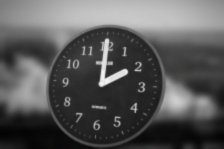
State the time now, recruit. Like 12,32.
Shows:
2,00
